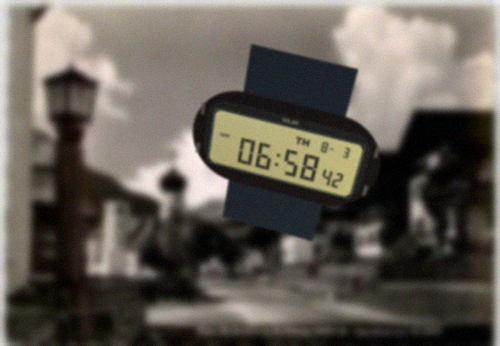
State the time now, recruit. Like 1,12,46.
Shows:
6,58,42
